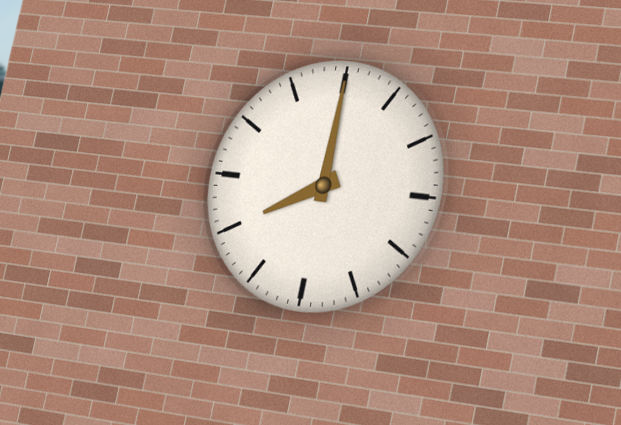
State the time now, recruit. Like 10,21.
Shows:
8,00
